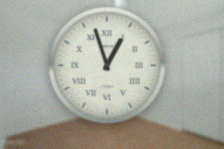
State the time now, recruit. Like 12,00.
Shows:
12,57
